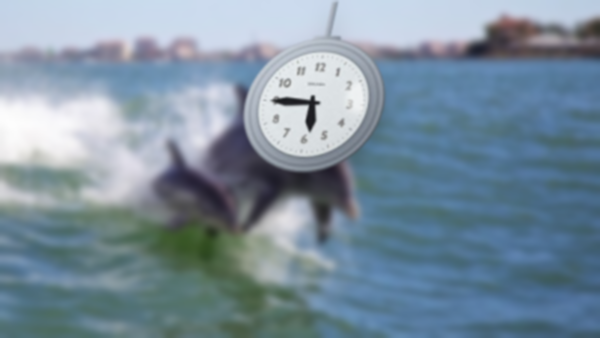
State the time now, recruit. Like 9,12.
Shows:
5,45
